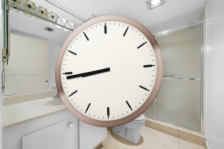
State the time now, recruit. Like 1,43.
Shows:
8,44
